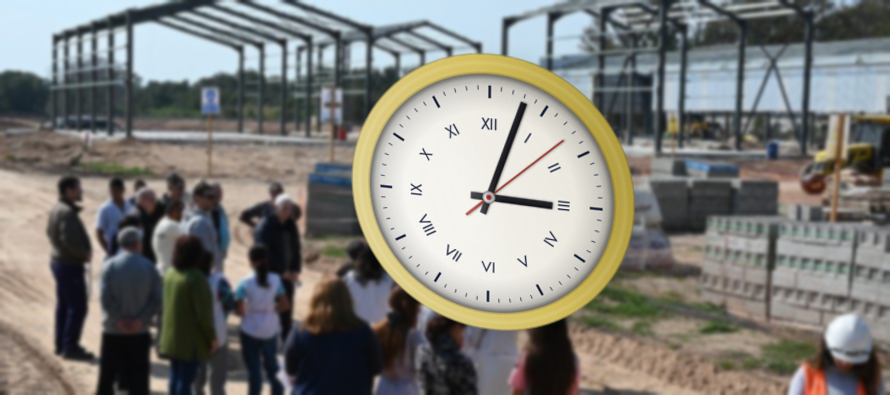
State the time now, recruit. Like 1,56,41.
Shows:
3,03,08
